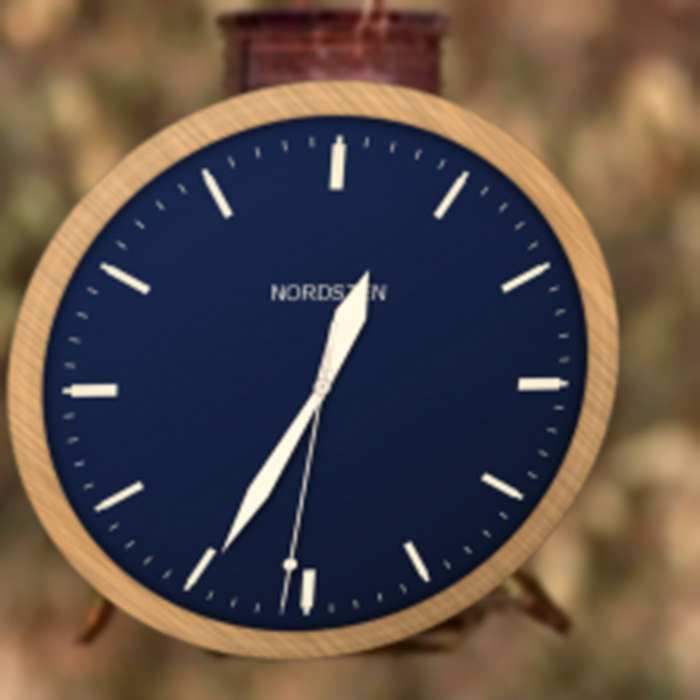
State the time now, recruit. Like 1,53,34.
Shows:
12,34,31
